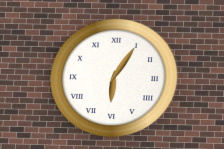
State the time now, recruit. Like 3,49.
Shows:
6,05
